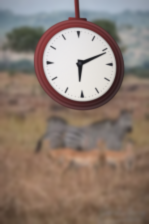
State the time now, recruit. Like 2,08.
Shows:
6,11
